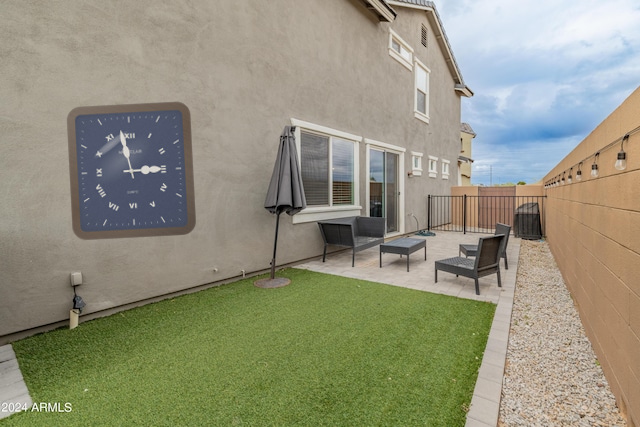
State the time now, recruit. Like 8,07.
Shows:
2,58
